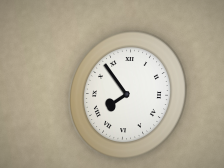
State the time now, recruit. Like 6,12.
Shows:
7,53
